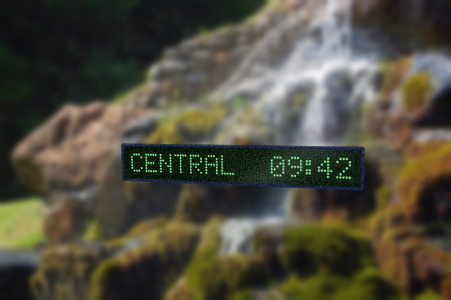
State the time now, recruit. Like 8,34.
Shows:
9,42
